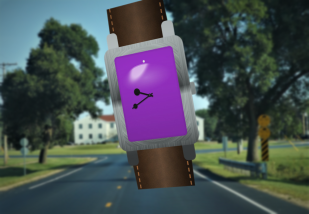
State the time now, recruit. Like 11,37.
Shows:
9,41
